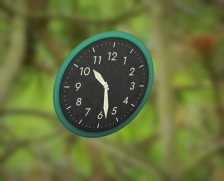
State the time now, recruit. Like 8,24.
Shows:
10,28
